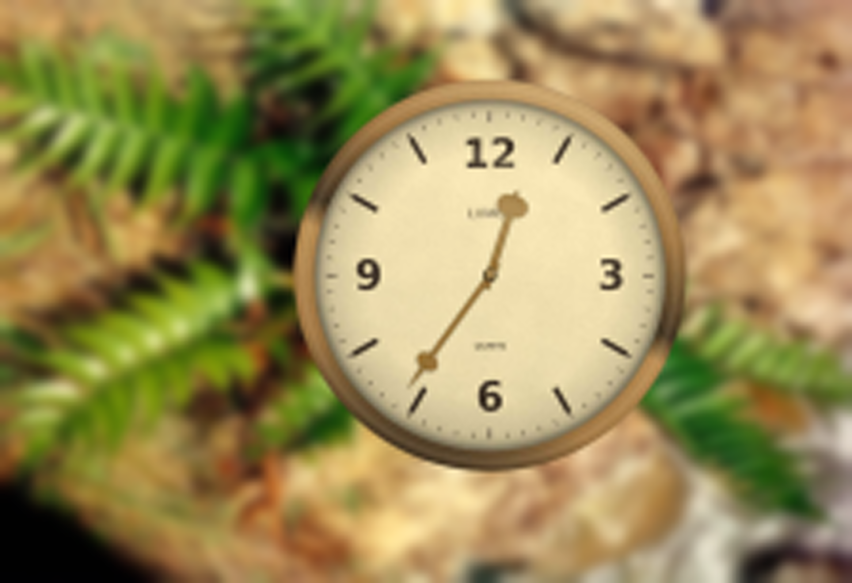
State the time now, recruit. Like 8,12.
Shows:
12,36
